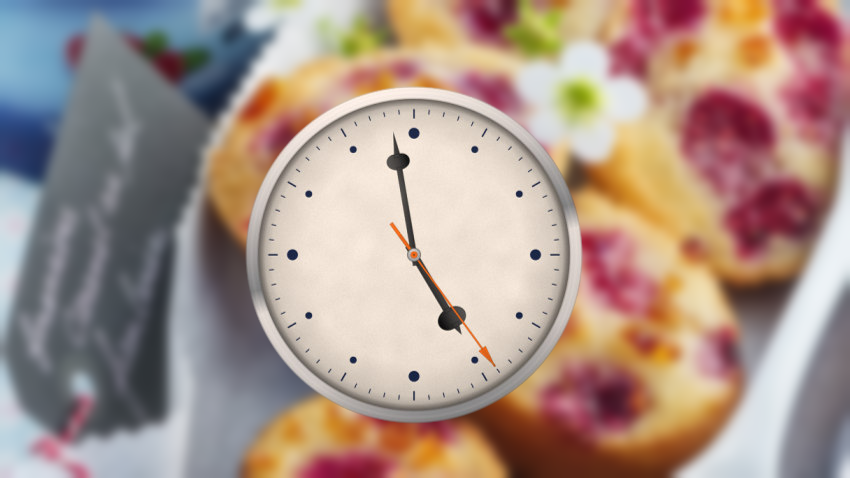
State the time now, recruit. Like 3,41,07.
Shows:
4,58,24
